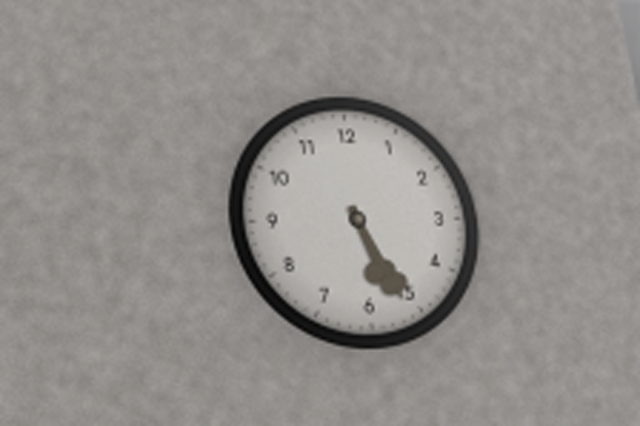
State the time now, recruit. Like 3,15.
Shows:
5,26
